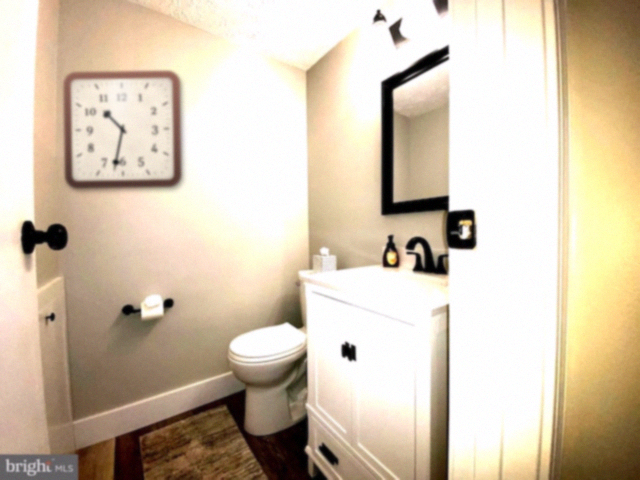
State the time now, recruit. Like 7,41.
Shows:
10,32
